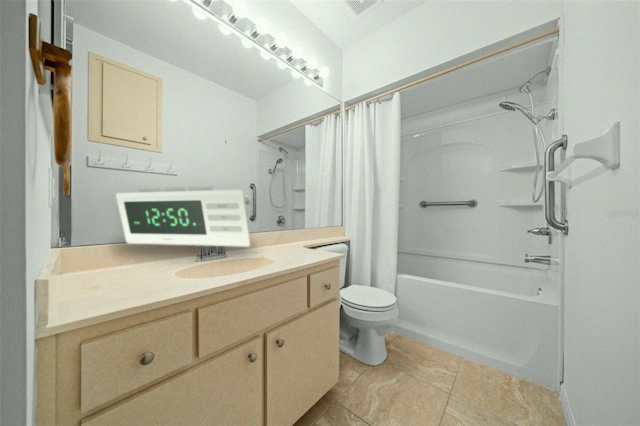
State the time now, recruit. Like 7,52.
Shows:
12,50
